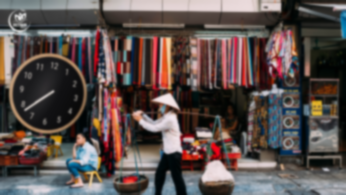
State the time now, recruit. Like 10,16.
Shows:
7,38
